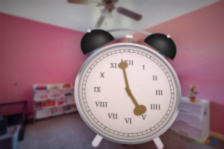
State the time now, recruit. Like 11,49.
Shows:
4,58
